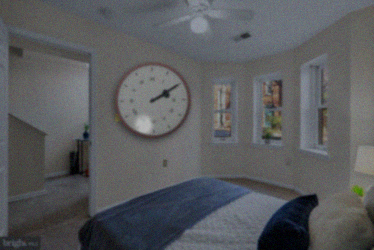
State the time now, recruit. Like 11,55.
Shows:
2,10
